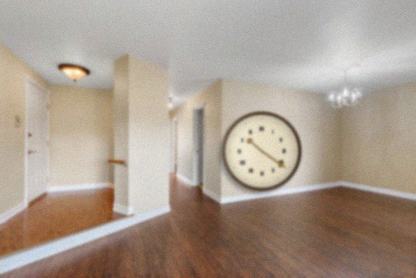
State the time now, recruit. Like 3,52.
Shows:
10,21
